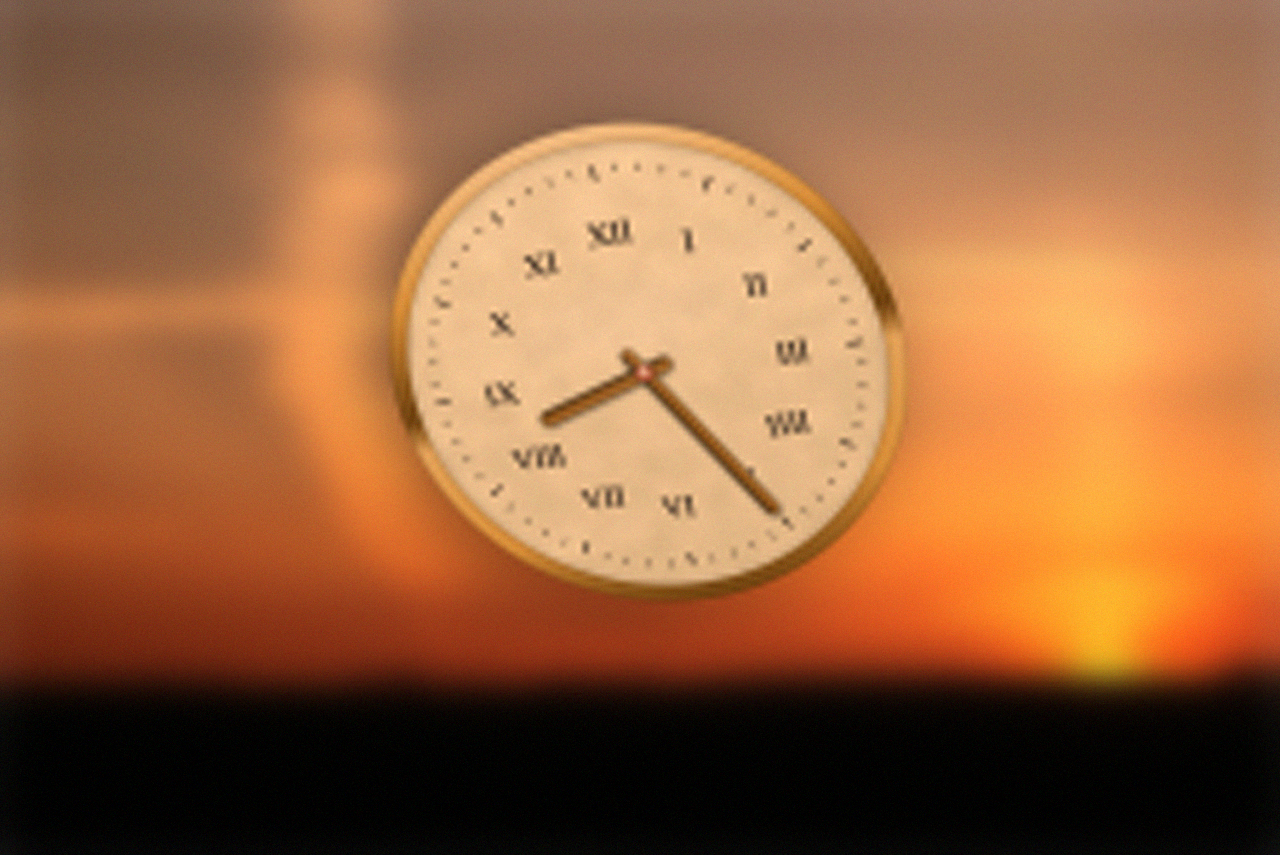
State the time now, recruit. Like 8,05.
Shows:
8,25
